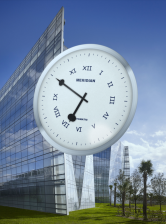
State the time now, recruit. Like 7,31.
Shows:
6,50
